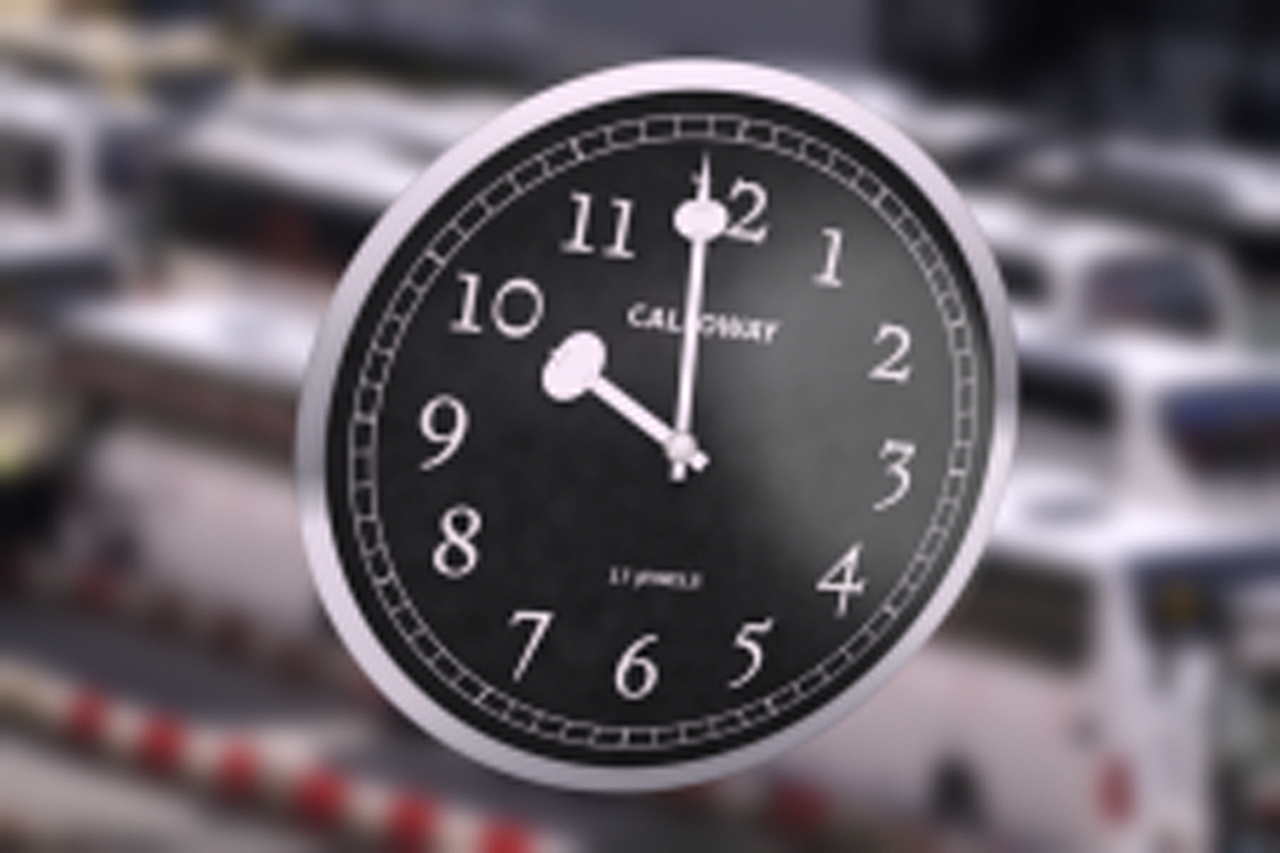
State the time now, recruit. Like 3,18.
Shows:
9,59
